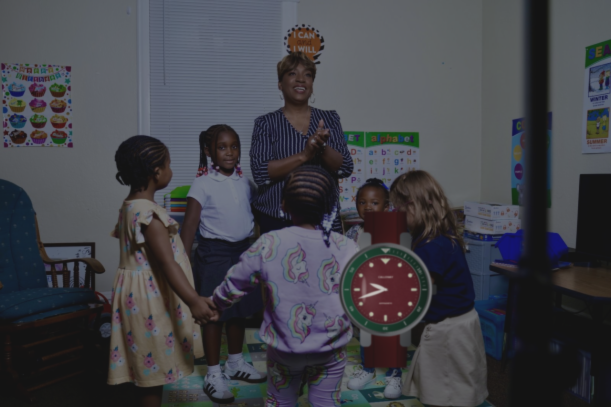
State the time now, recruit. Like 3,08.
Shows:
9,42
